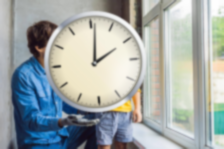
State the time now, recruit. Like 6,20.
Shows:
2,01
